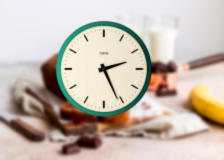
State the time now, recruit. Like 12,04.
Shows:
2,26
